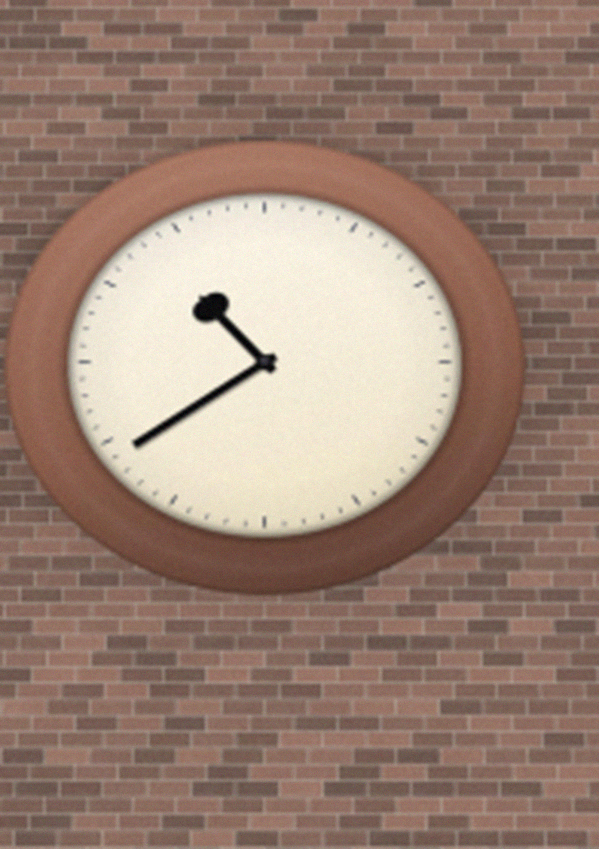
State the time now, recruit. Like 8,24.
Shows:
10,39
